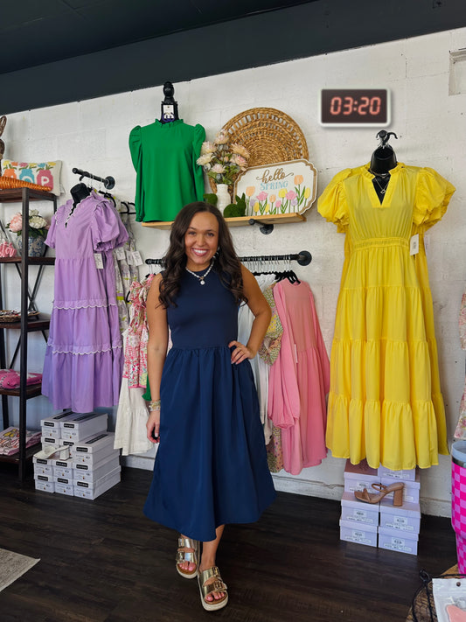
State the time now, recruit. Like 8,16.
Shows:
3,20
